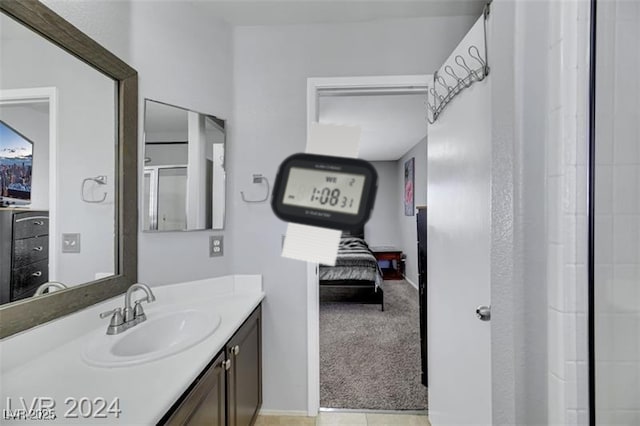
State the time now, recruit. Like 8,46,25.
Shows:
1,08,31
